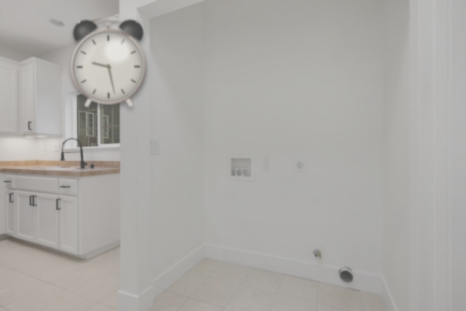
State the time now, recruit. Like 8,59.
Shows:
9,28
